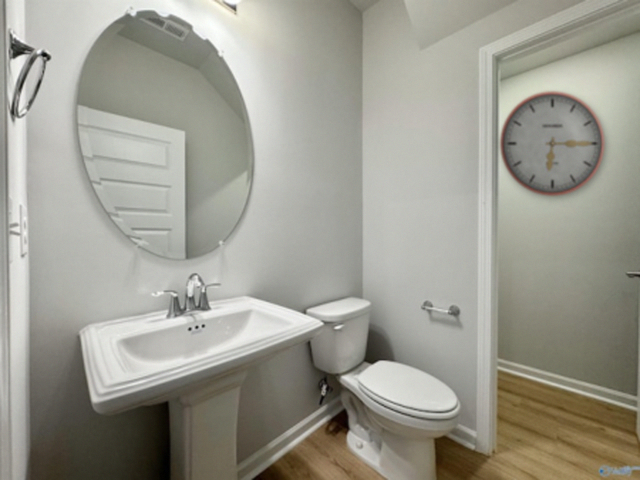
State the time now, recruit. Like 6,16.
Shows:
6,15
